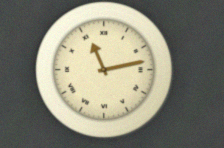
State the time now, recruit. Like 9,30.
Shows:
11,13
